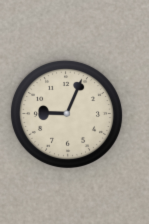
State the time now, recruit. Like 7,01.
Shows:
9,04
